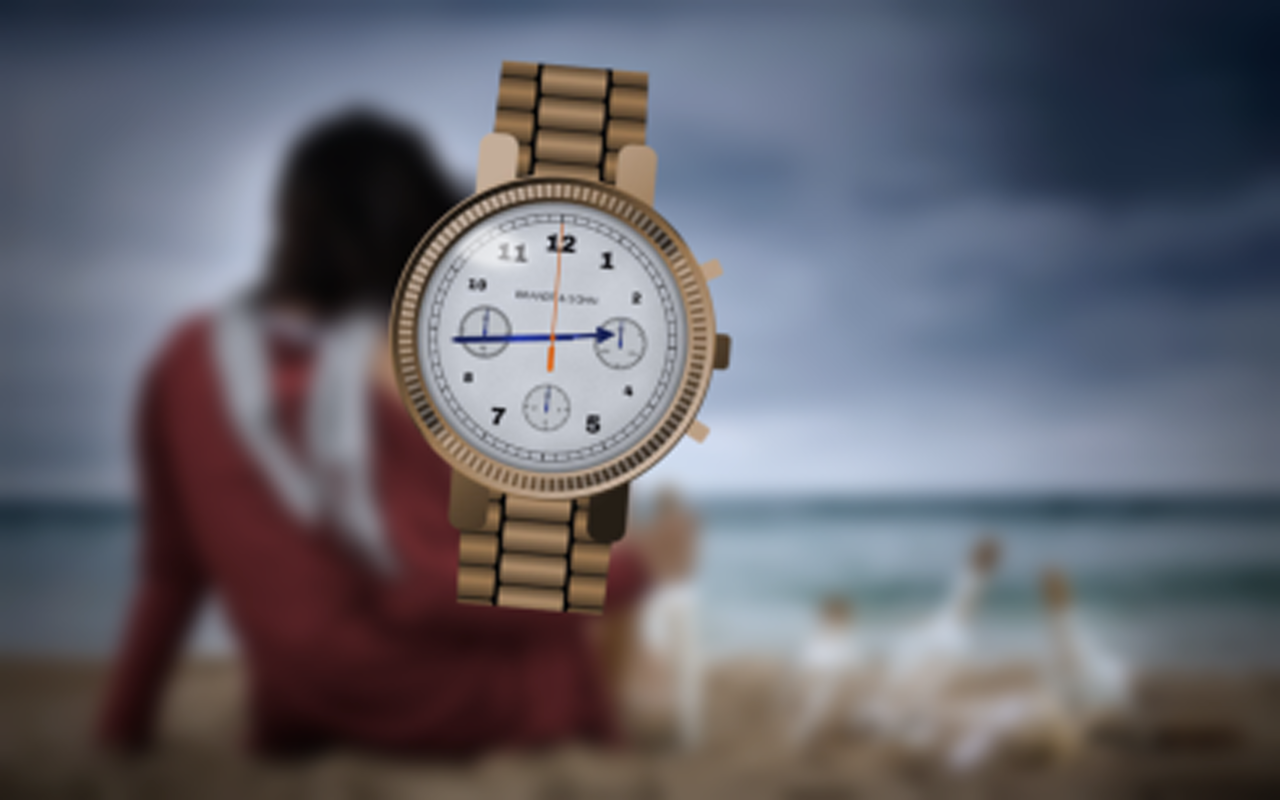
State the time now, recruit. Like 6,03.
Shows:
2,44
